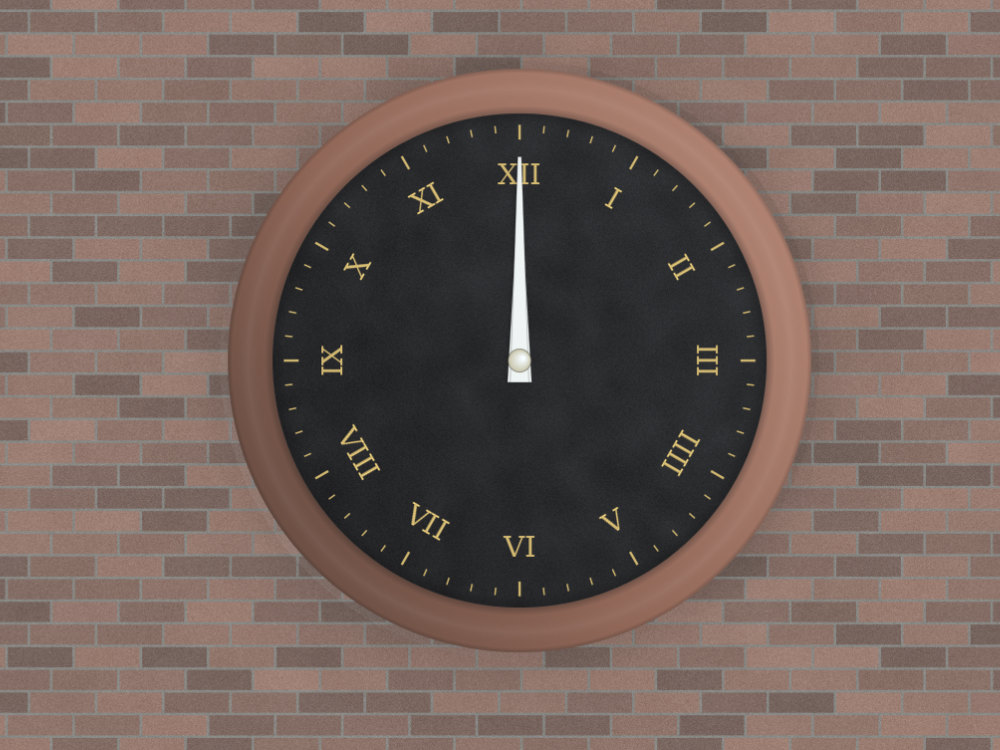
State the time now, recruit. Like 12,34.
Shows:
12,00
